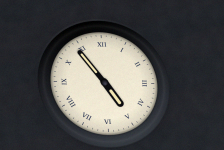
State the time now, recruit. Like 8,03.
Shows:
4,54
